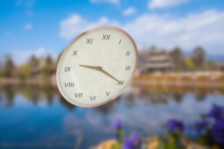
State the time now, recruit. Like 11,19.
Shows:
9,20
